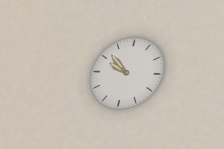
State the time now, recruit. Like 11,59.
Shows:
9,52
